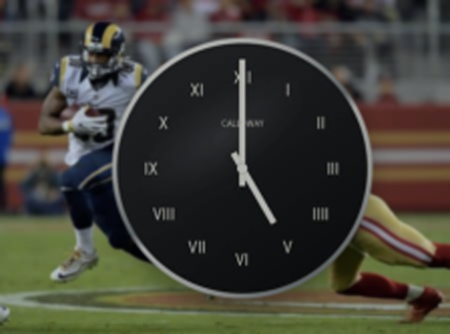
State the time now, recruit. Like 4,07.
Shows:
5,00
